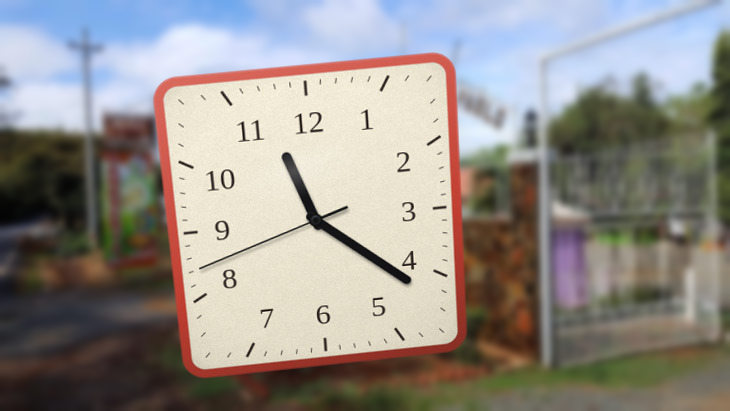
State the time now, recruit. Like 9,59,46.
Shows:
11,21,42
